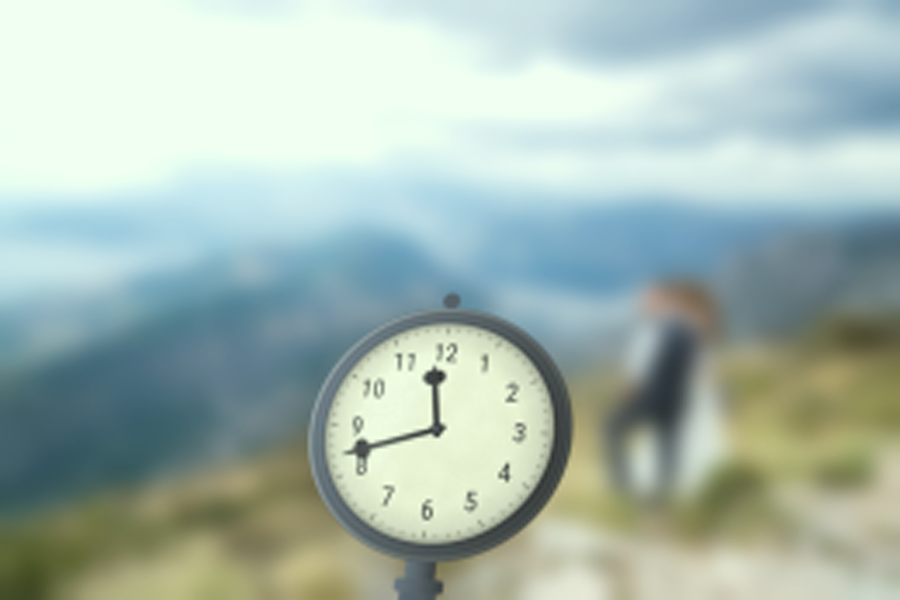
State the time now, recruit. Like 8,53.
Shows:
11,42
